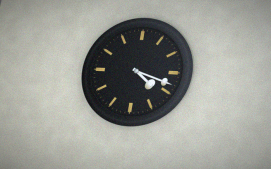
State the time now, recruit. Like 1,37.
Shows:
4,18
